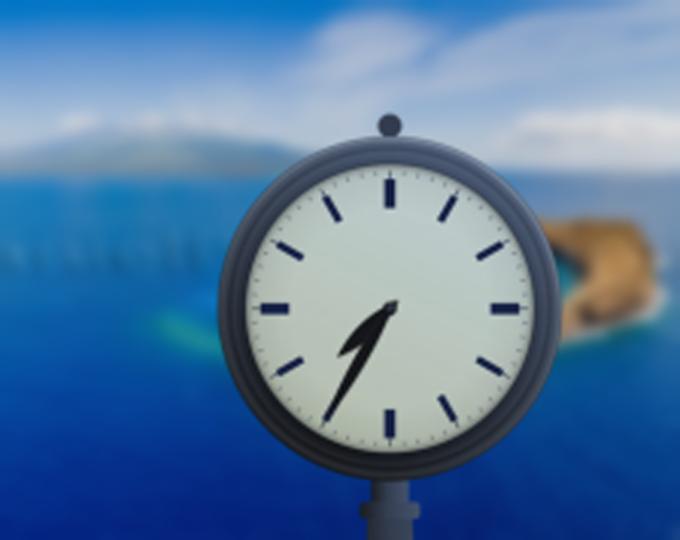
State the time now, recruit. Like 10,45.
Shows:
7,35
